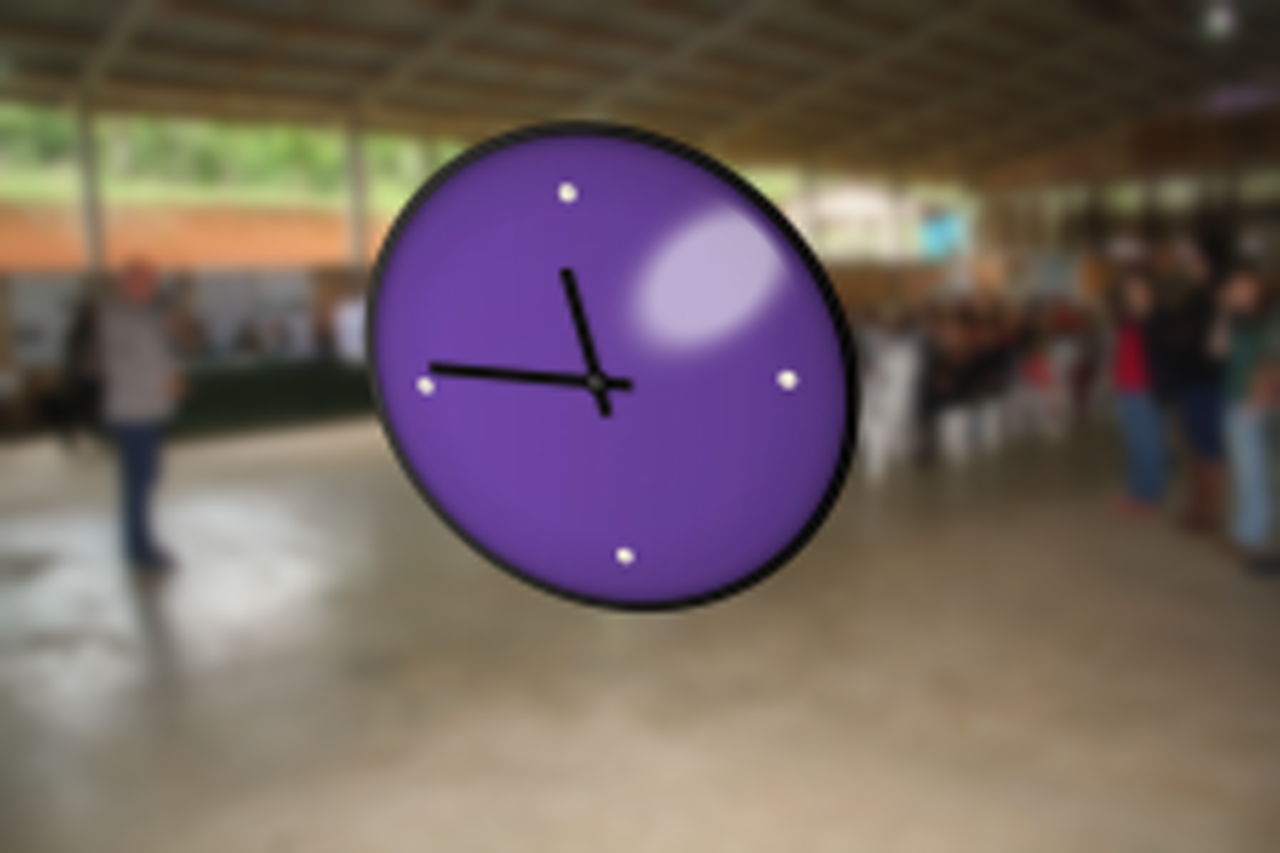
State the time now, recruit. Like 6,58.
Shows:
11,46
